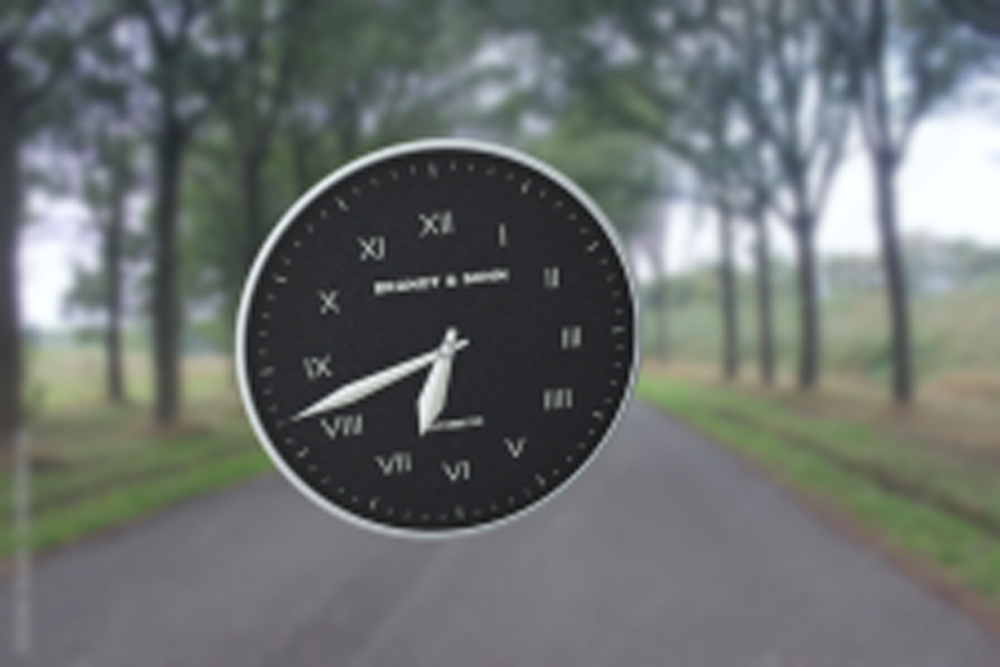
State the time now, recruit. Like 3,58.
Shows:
6,42
